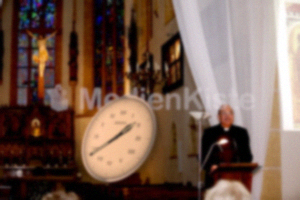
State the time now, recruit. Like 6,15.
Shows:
1,39
